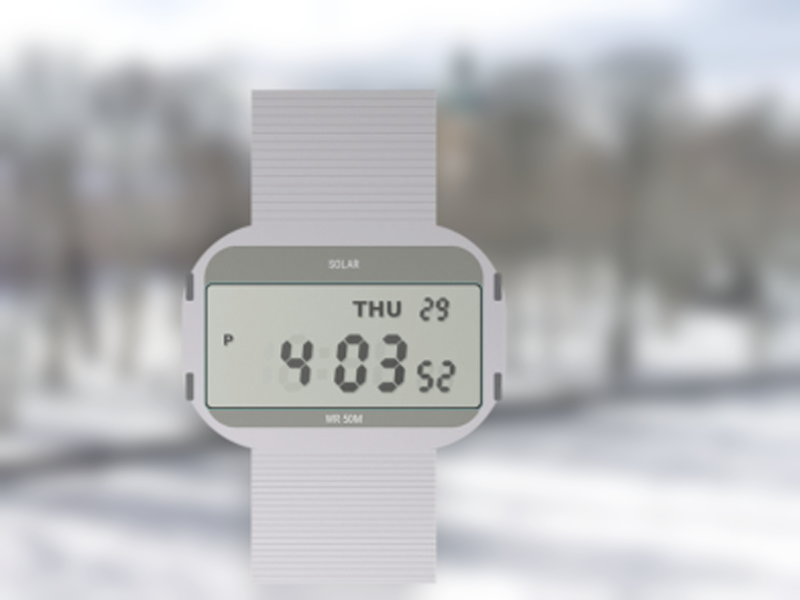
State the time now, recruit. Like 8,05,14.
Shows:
4,03,52
